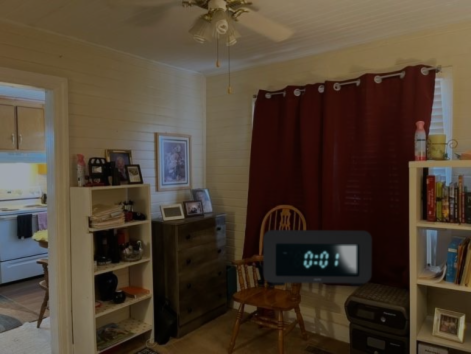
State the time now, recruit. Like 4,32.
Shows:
0,01
